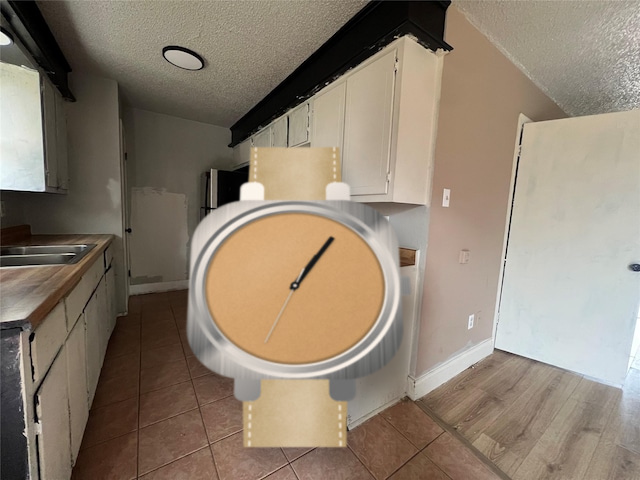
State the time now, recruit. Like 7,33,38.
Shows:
1,05,34
